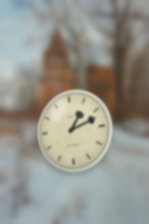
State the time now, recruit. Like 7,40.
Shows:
1,12
